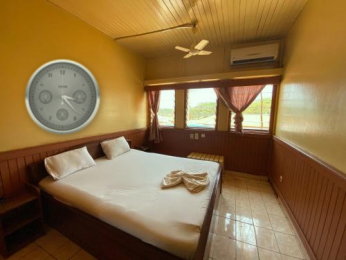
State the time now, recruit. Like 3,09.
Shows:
3,23
